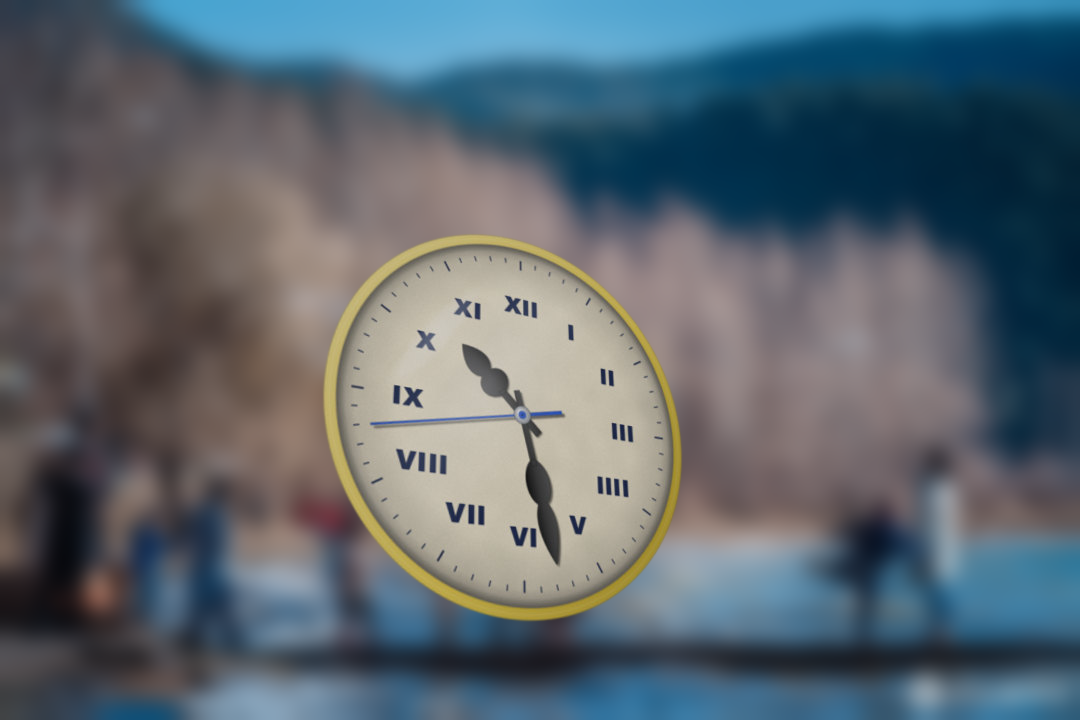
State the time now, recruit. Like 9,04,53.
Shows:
10,27,43
